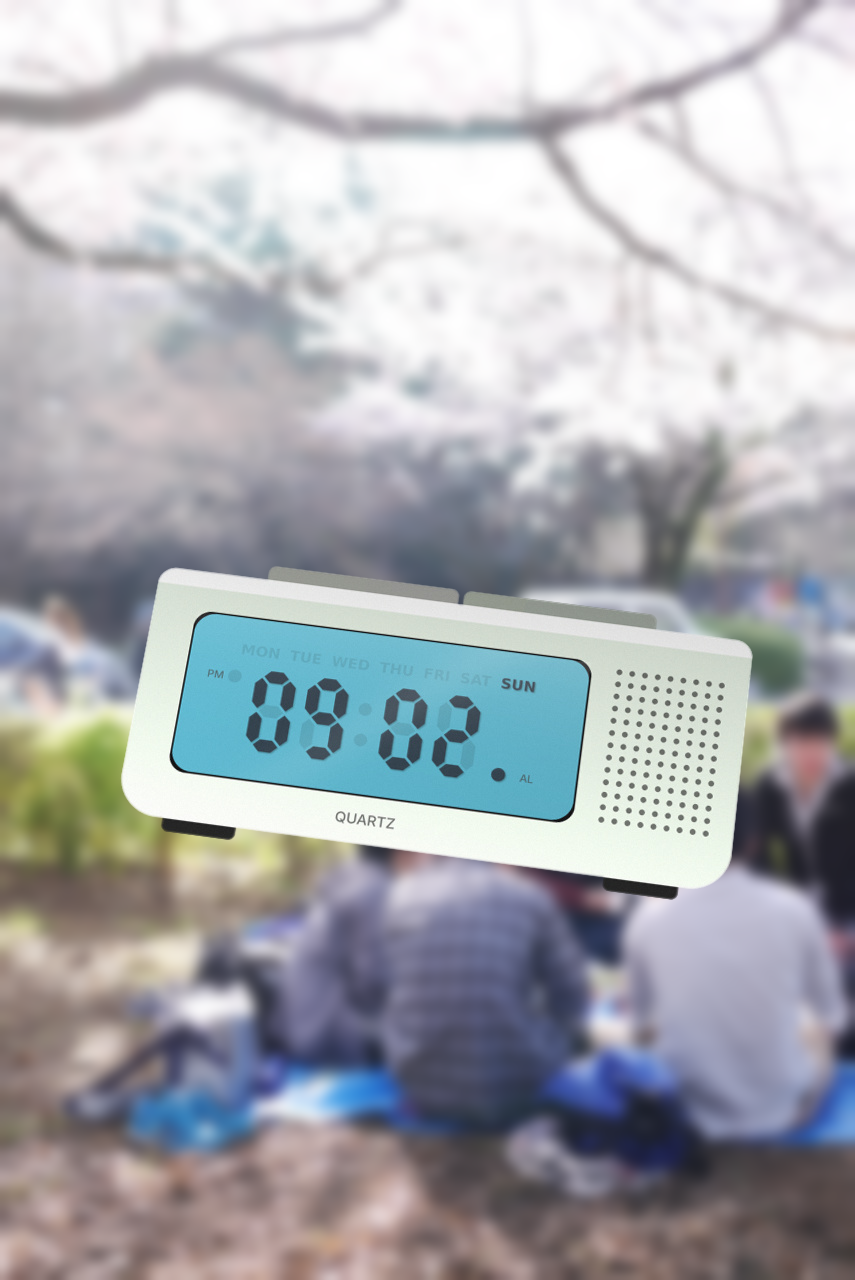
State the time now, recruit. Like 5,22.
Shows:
9,02
